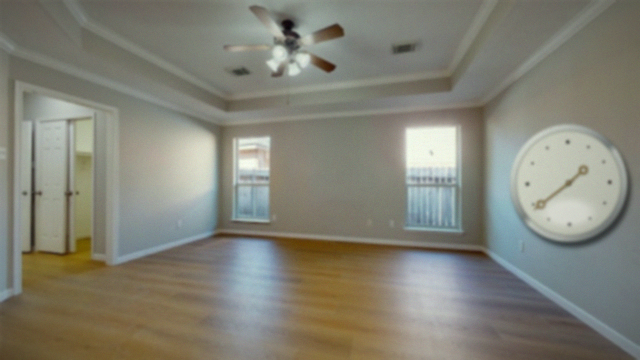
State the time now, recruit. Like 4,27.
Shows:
1,39
